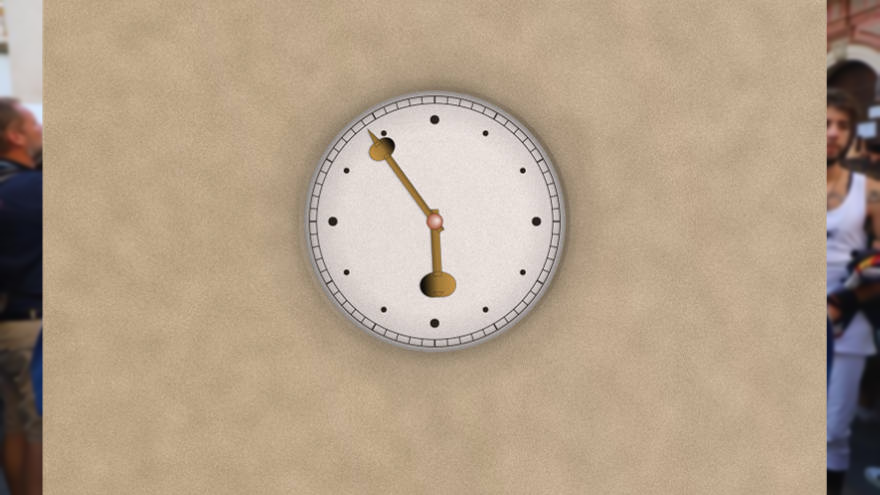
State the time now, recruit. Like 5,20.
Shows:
5,54
